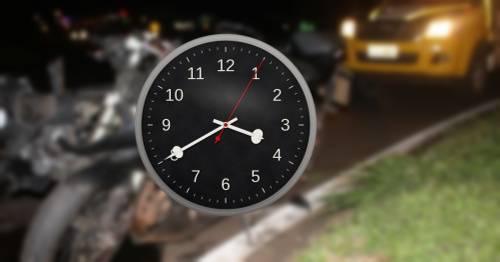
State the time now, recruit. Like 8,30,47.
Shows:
3,40,05
